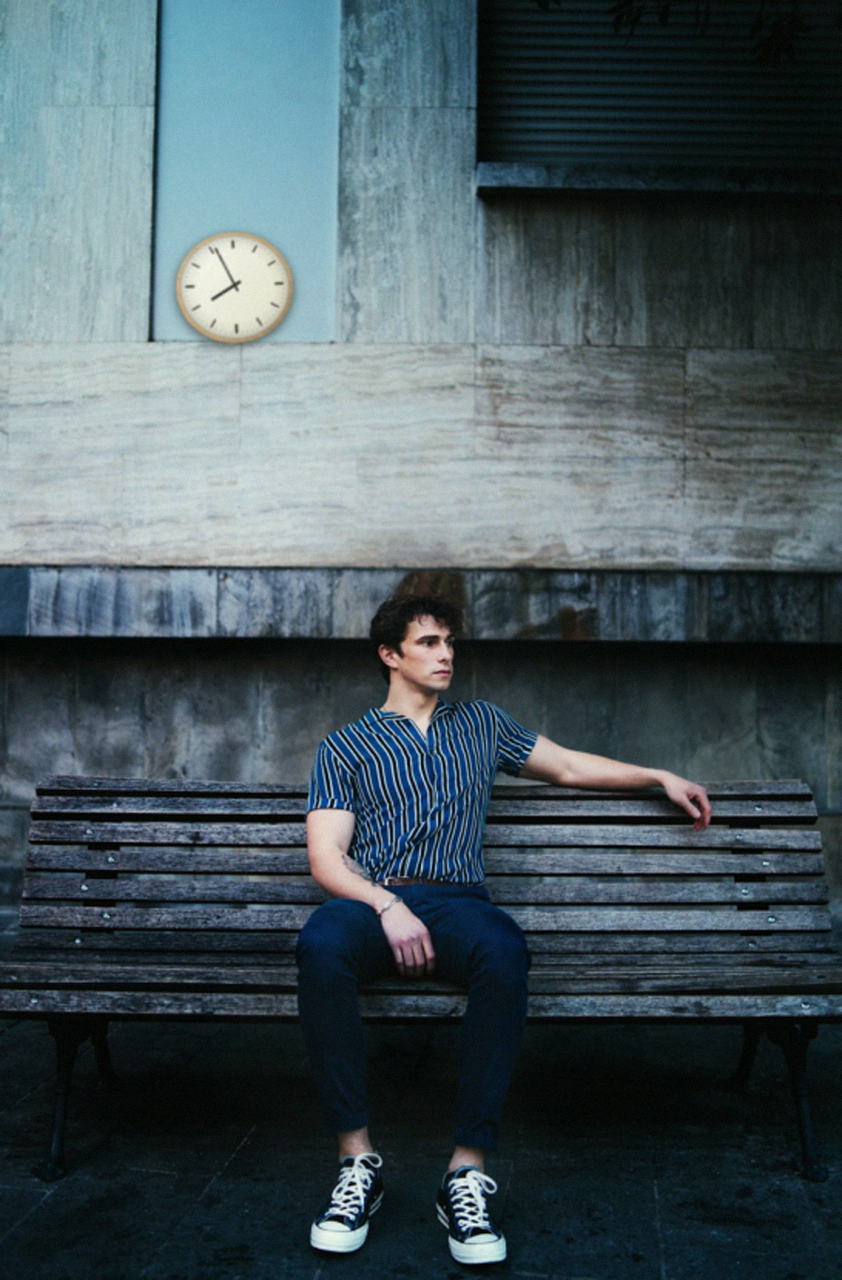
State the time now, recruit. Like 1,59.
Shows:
7,56
